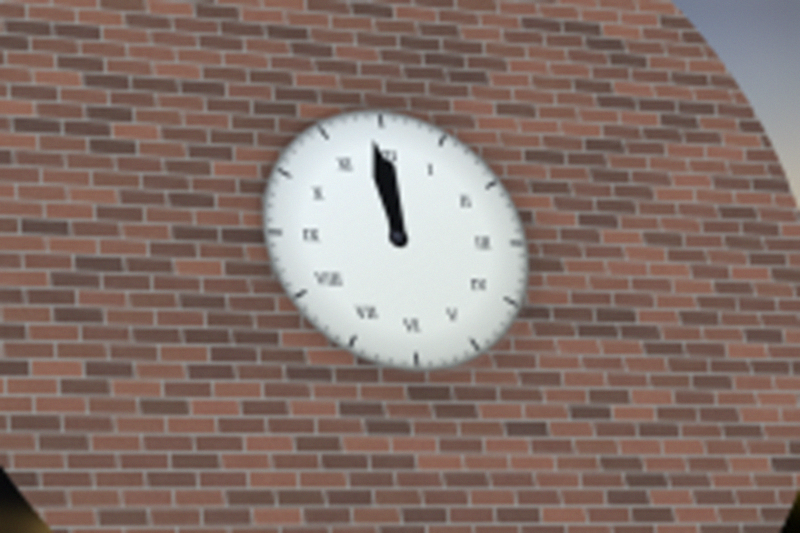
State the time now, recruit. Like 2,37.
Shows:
11,59
